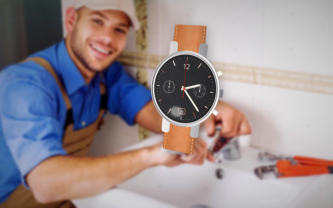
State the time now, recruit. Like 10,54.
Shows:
2,23
